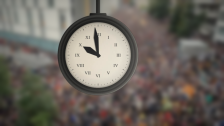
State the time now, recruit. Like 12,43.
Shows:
9,59
